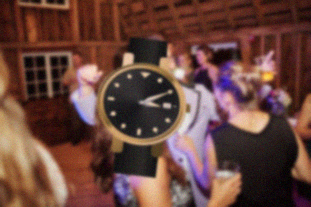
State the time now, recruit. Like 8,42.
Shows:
3,10
